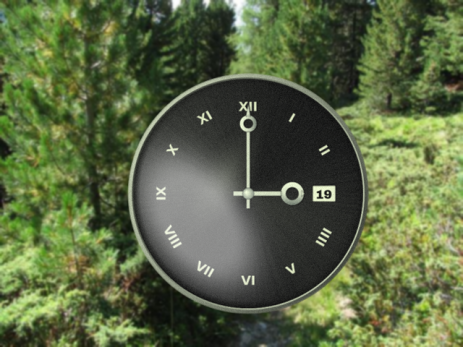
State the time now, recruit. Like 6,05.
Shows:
3,00
